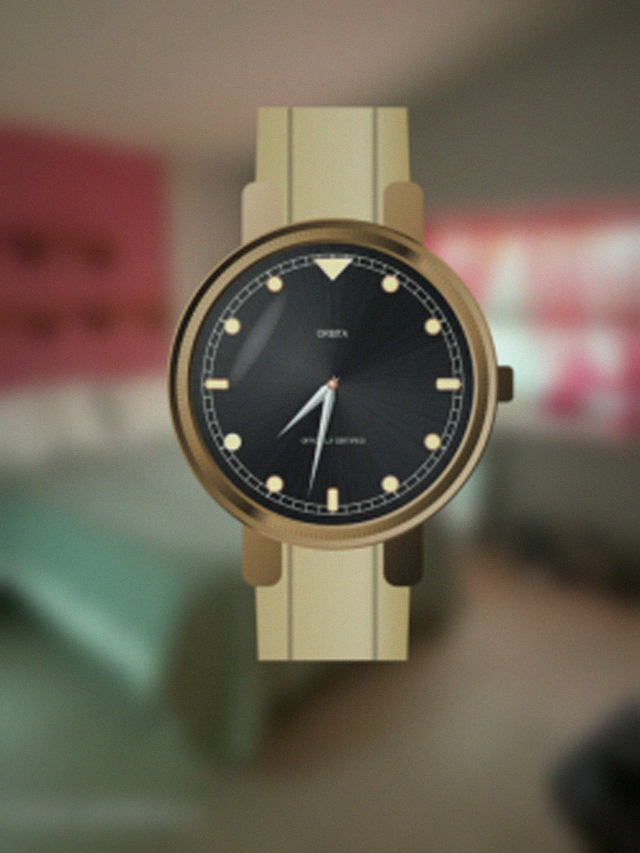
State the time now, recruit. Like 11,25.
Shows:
7,32
